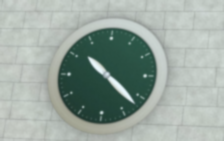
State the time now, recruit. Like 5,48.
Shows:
10,22
